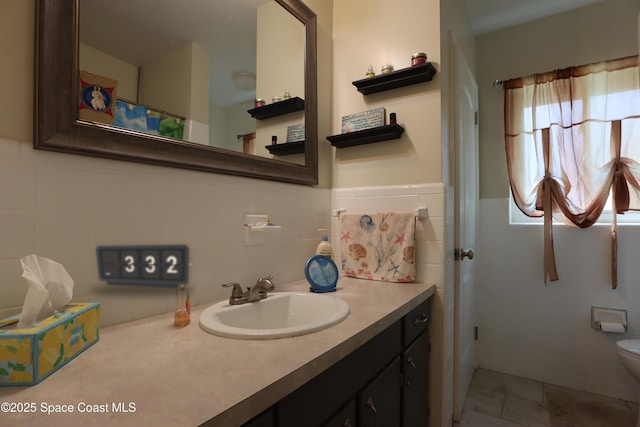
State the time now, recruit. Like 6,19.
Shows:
3,32
